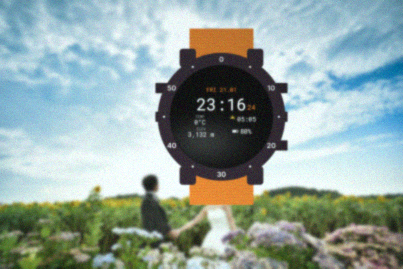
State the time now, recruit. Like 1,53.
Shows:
23,16
